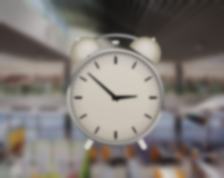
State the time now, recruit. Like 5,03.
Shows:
2,52
